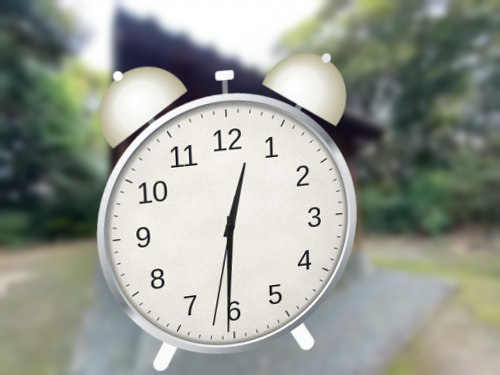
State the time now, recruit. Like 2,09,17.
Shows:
12,30,32
